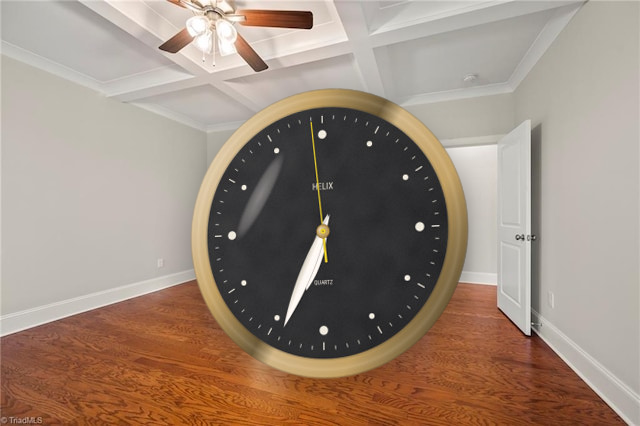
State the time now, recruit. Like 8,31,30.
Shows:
6,33,59
